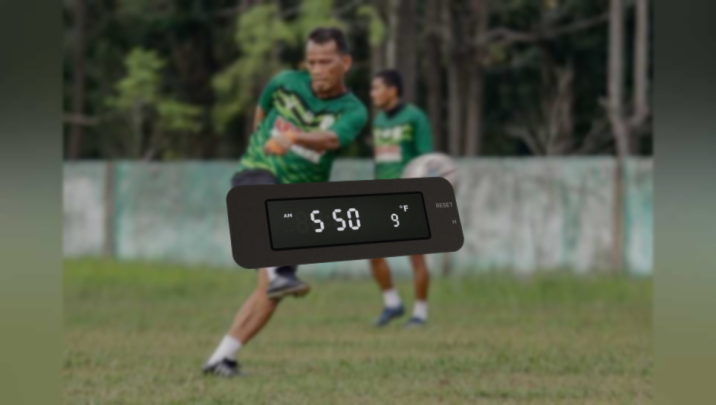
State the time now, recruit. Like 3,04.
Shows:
5,50
